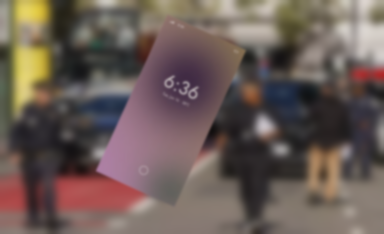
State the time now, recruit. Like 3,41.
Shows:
6,36
